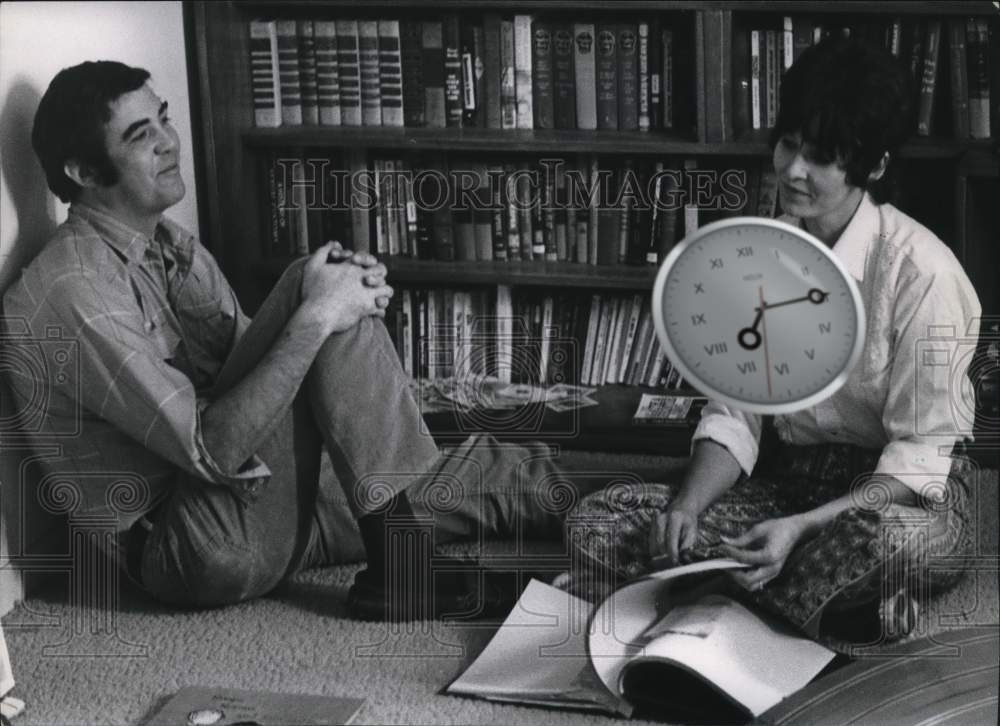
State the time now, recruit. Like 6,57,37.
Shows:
7,14,32
